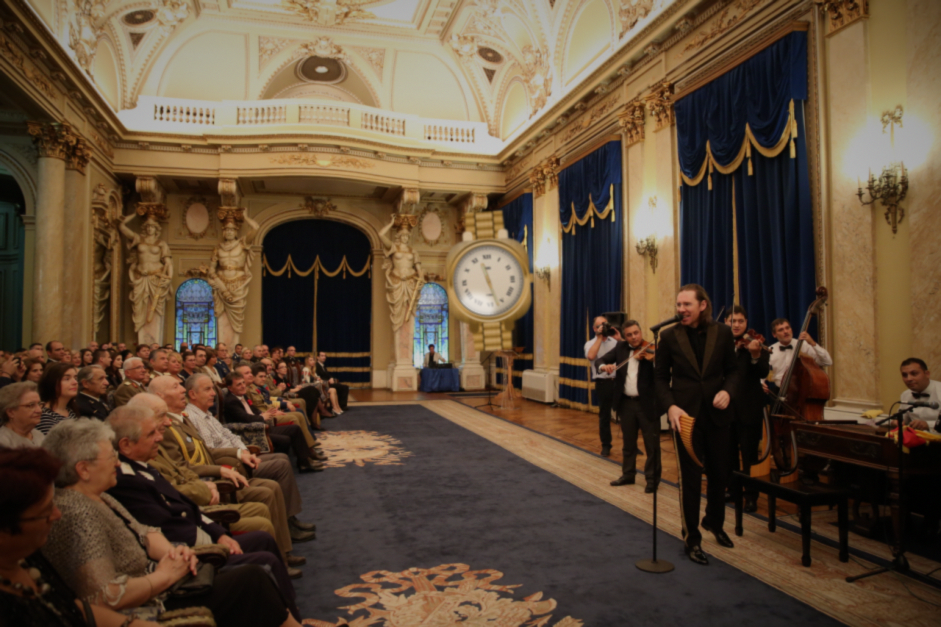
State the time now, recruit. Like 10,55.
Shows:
11,27
